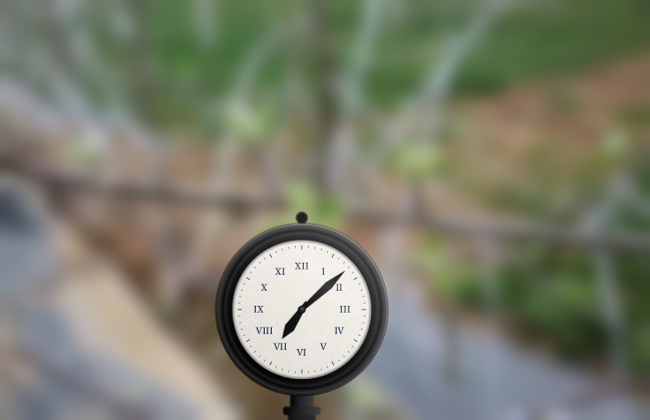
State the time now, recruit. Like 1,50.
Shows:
7,08
